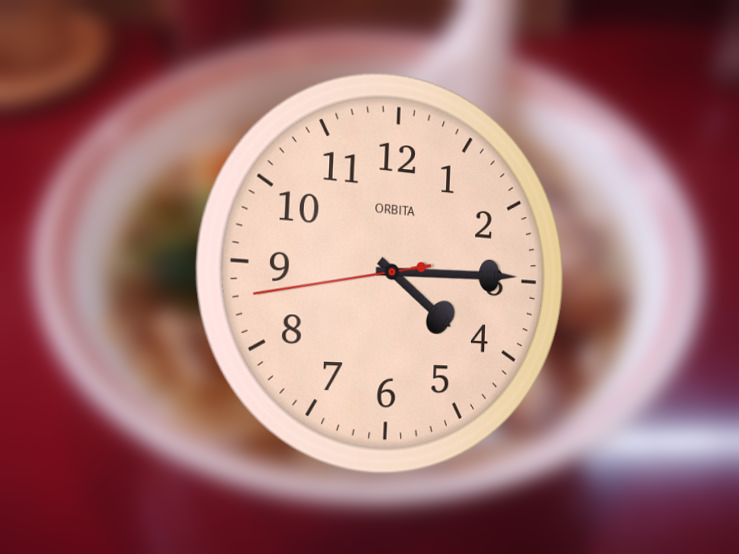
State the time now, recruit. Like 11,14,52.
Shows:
4,14,43
